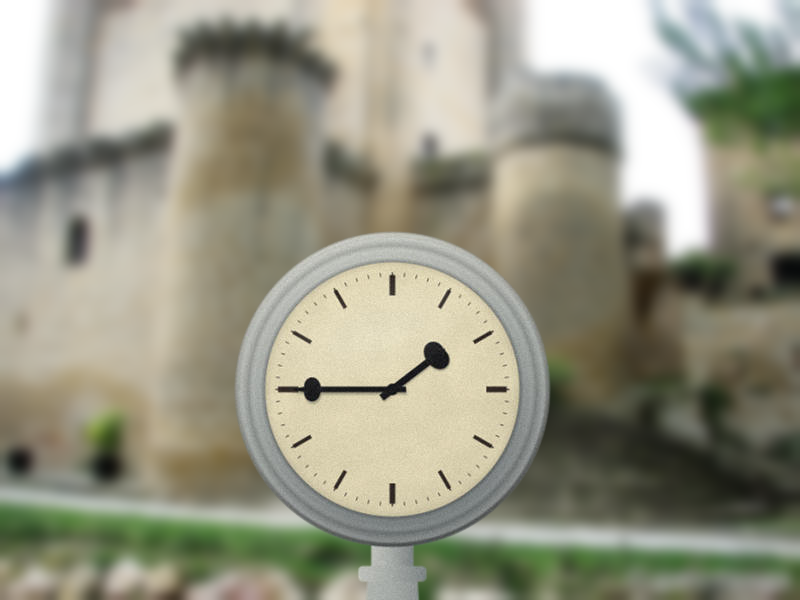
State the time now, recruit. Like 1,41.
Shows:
1,45
